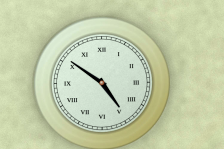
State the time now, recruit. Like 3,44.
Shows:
4,51
